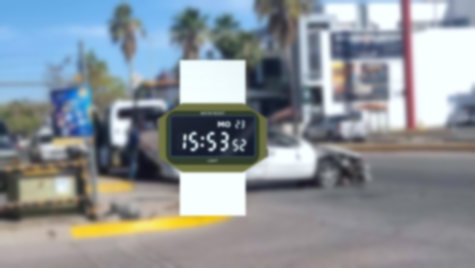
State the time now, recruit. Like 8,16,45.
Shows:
15,53,52
